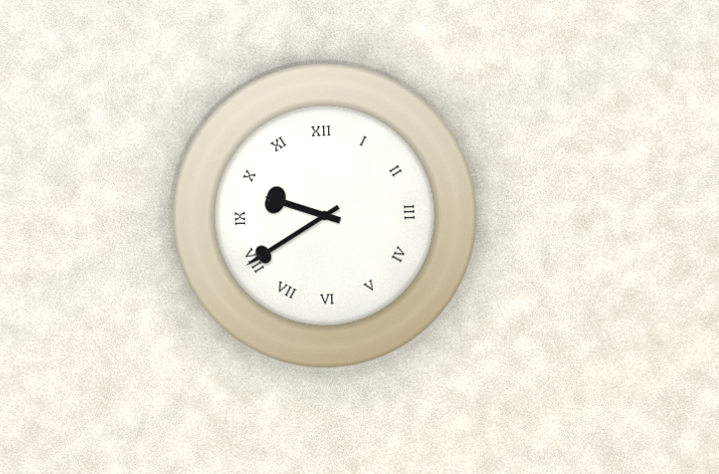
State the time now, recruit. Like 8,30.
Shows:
9,40
